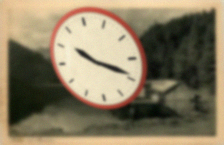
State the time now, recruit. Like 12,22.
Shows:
10,19
